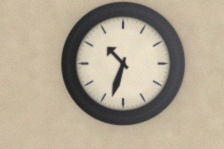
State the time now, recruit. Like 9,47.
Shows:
10,33
